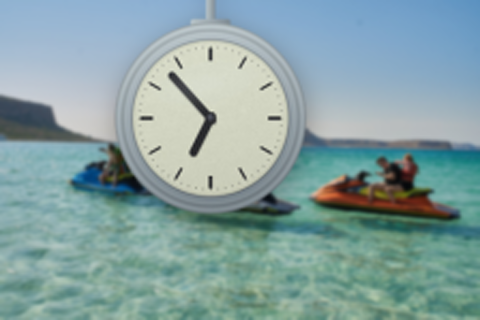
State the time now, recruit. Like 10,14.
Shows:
6,53
